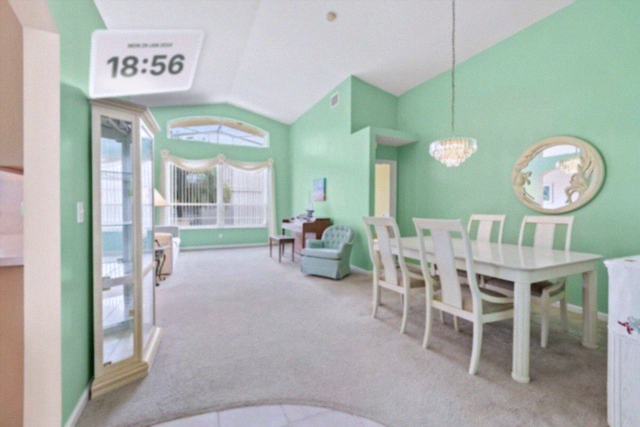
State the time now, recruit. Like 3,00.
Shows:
18,56
